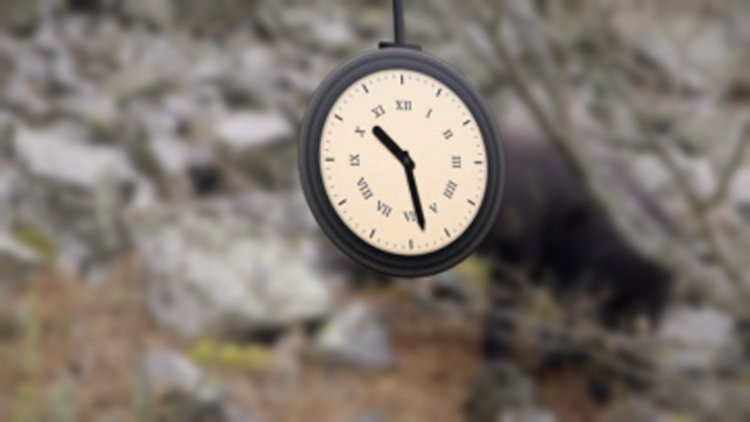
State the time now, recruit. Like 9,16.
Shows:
10,28
